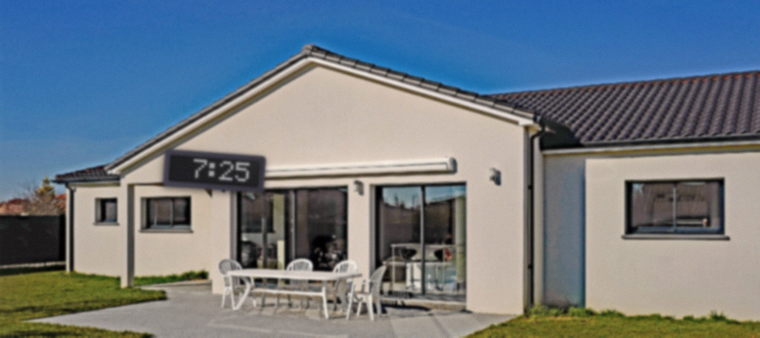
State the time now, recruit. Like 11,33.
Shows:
7,25
